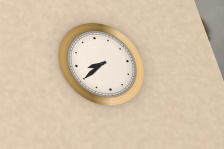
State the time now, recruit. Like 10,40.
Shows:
8,40
